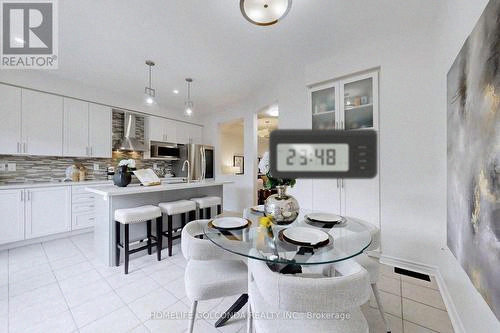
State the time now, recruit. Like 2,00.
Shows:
23,48
